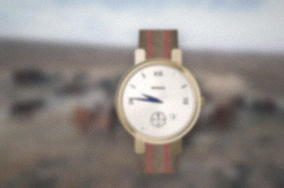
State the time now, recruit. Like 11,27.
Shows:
9,46
